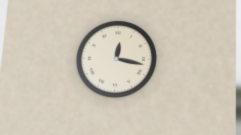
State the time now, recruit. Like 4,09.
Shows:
12,17
